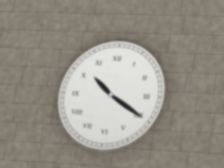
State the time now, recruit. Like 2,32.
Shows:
10,20
